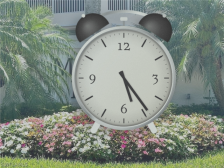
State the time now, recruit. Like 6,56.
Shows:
5,24
